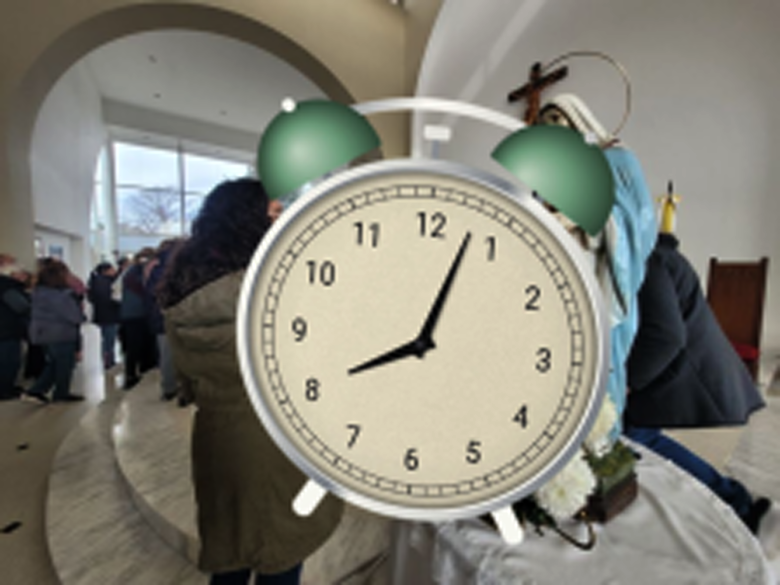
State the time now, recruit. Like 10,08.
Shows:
8,03
